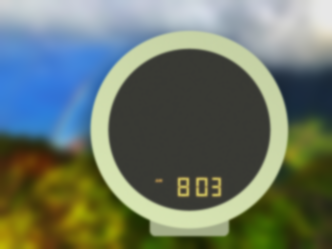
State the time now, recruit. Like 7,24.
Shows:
8,03
